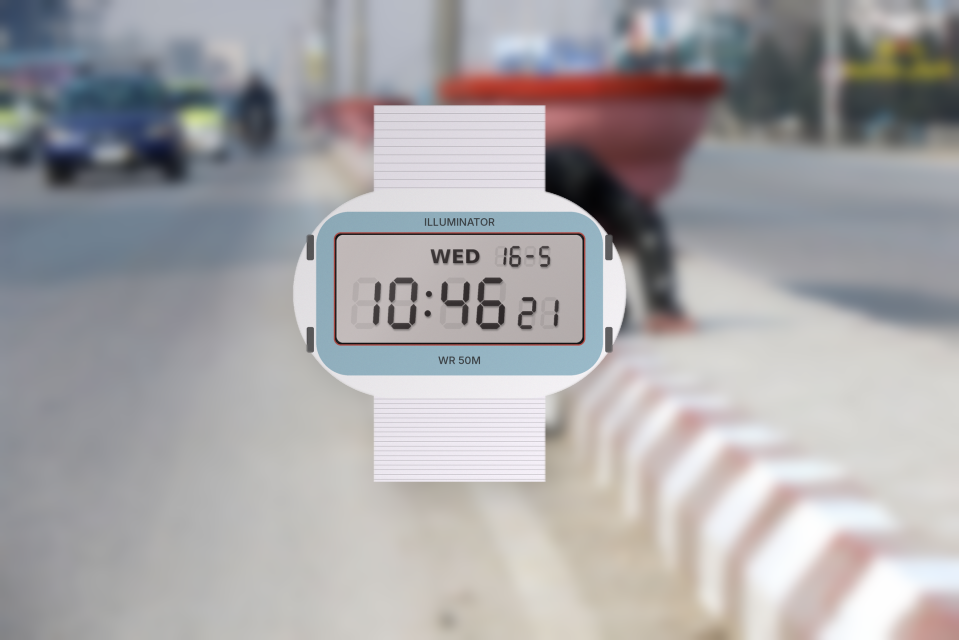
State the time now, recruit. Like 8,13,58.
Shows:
10,46,21
